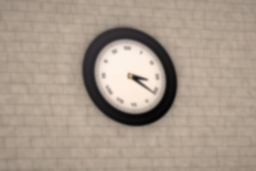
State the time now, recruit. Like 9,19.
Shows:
3,21
